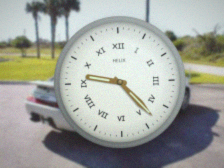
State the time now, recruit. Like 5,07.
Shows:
9,23
